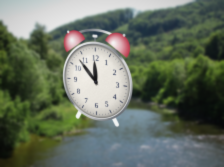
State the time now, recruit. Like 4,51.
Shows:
11,53
